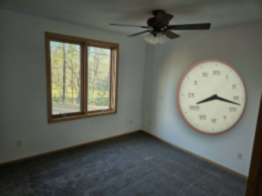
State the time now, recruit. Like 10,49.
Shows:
8,17
